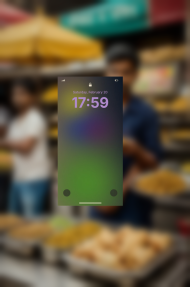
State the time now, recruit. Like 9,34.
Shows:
17,59
